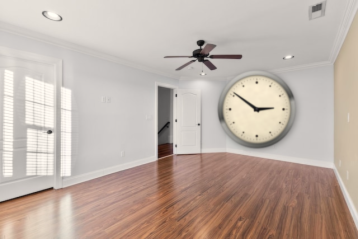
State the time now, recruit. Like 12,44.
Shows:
2,51
